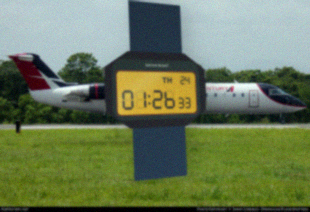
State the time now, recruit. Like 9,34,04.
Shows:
1,26,33
